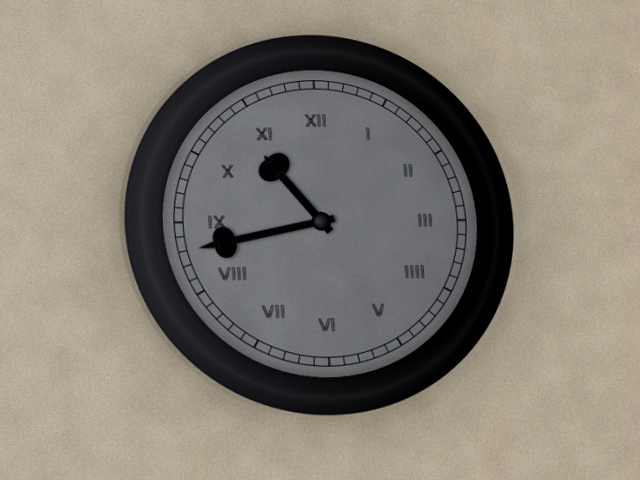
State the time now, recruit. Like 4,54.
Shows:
10,43
